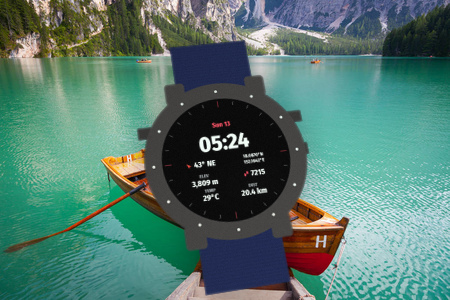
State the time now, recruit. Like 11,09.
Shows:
5,24
